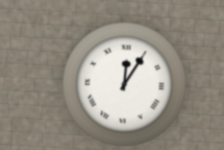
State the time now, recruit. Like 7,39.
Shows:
12,05
